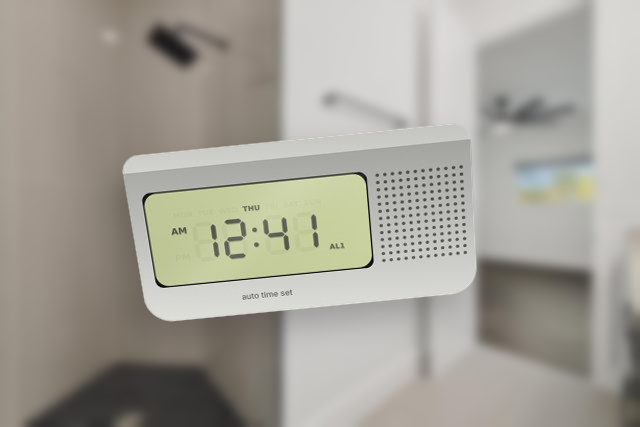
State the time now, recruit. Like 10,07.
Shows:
12,41
